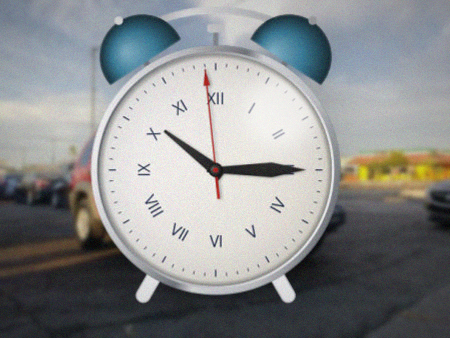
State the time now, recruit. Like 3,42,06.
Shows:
10,14,59
